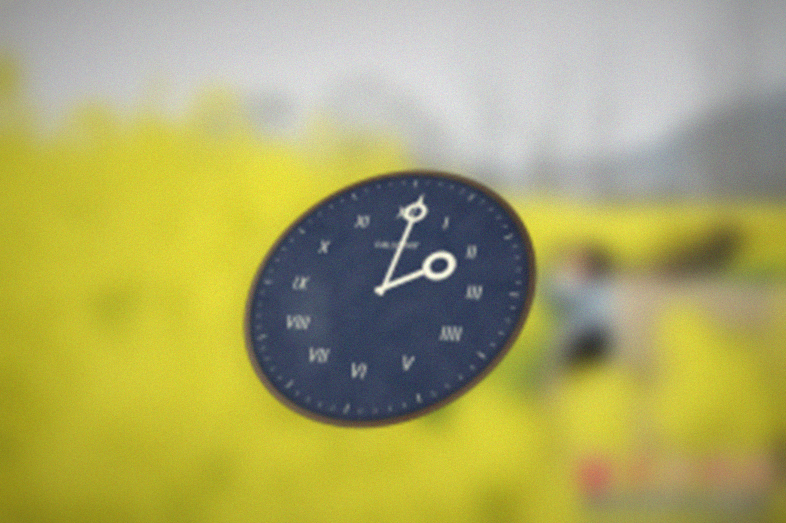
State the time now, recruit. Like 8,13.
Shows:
2,01
